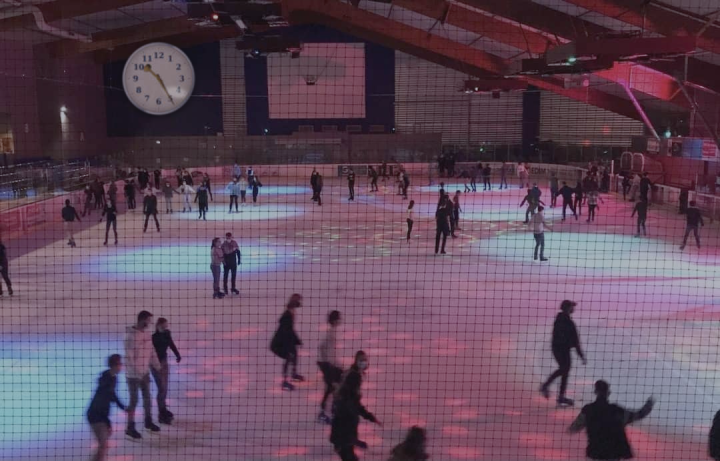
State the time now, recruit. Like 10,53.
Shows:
10,25
